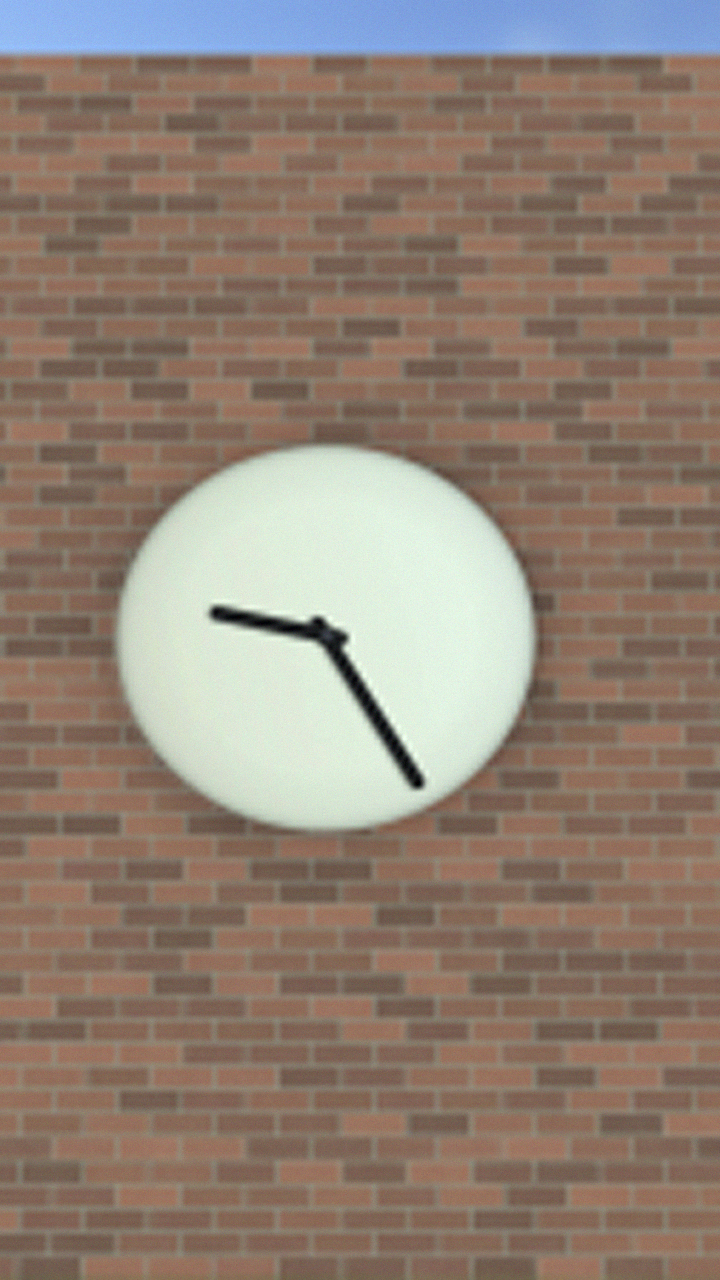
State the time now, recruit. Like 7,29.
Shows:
9,25
